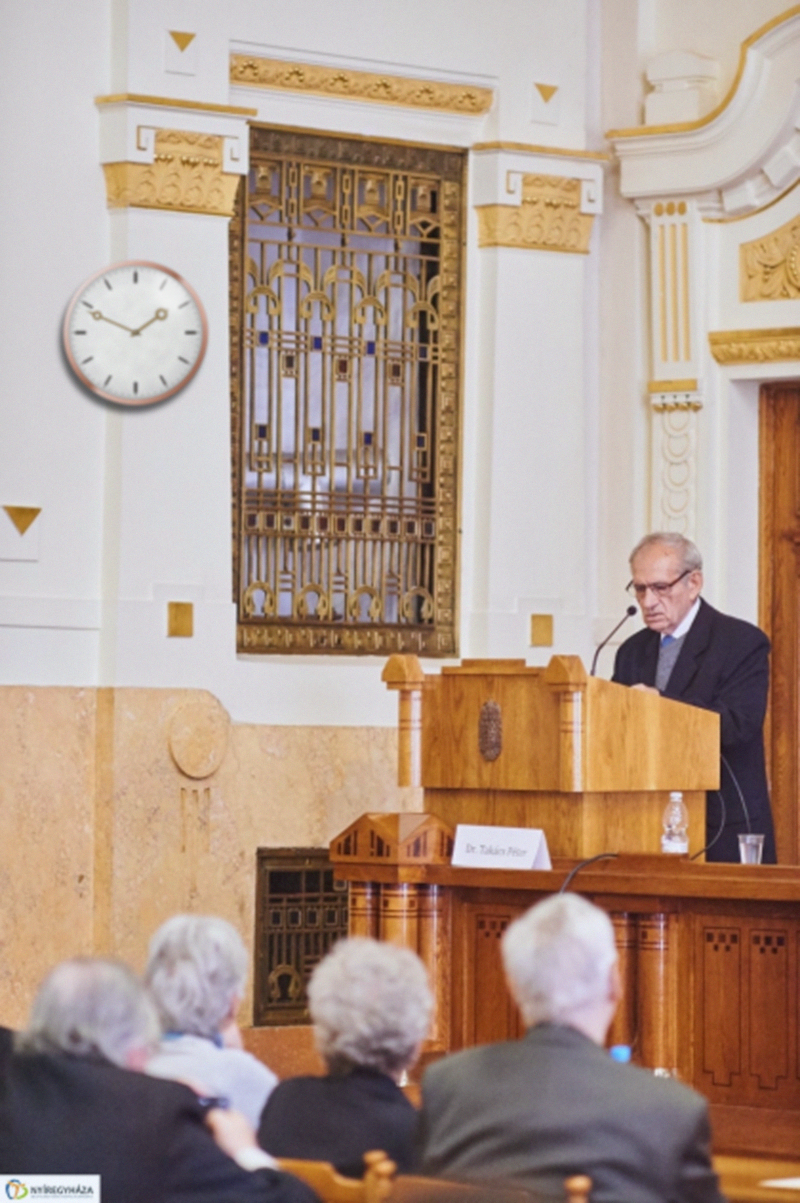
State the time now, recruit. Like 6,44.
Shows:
1,49
